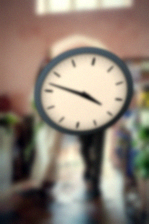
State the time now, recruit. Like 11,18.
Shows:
3,47
